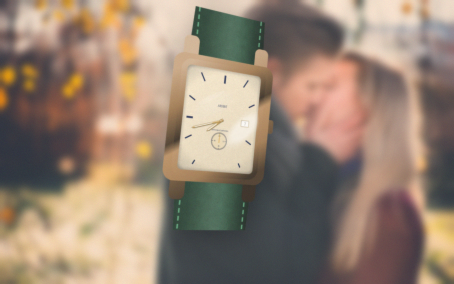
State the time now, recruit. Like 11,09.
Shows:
7,42
